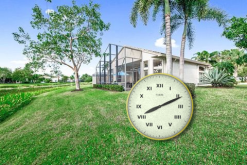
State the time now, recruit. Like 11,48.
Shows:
8,11
